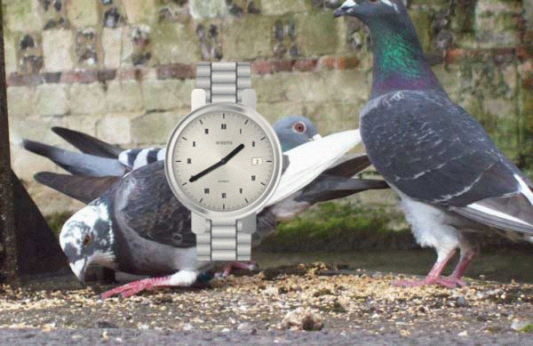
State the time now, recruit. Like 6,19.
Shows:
1,40
